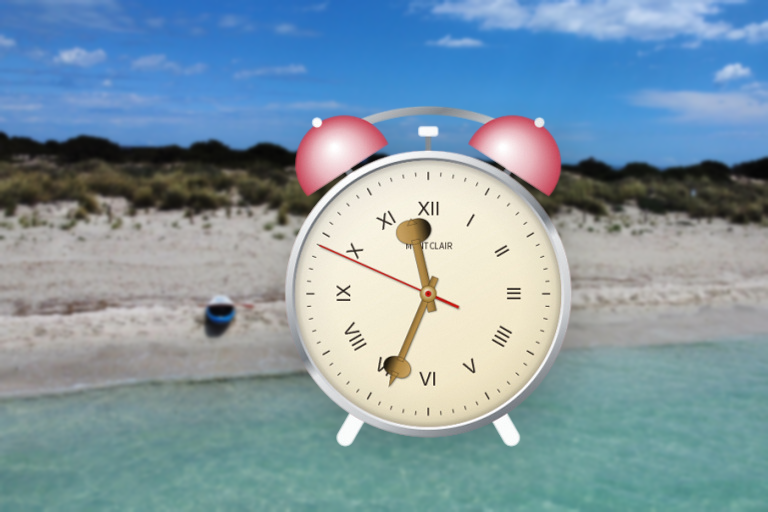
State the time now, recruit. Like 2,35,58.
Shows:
11,33,49
